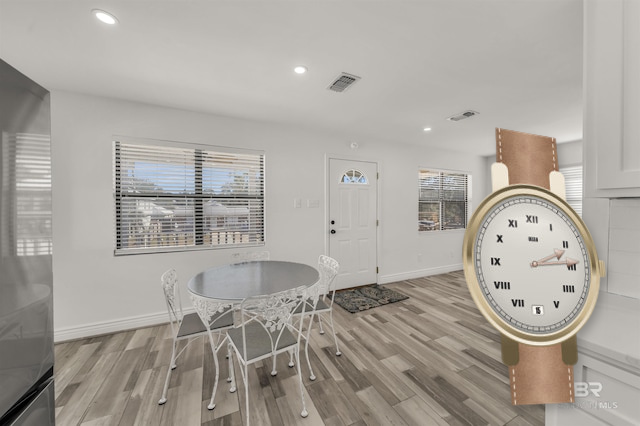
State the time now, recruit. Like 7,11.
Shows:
2,14
